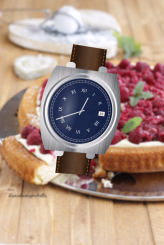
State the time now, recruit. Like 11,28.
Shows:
12,41
